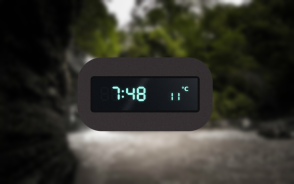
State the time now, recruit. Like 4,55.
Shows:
7,48
